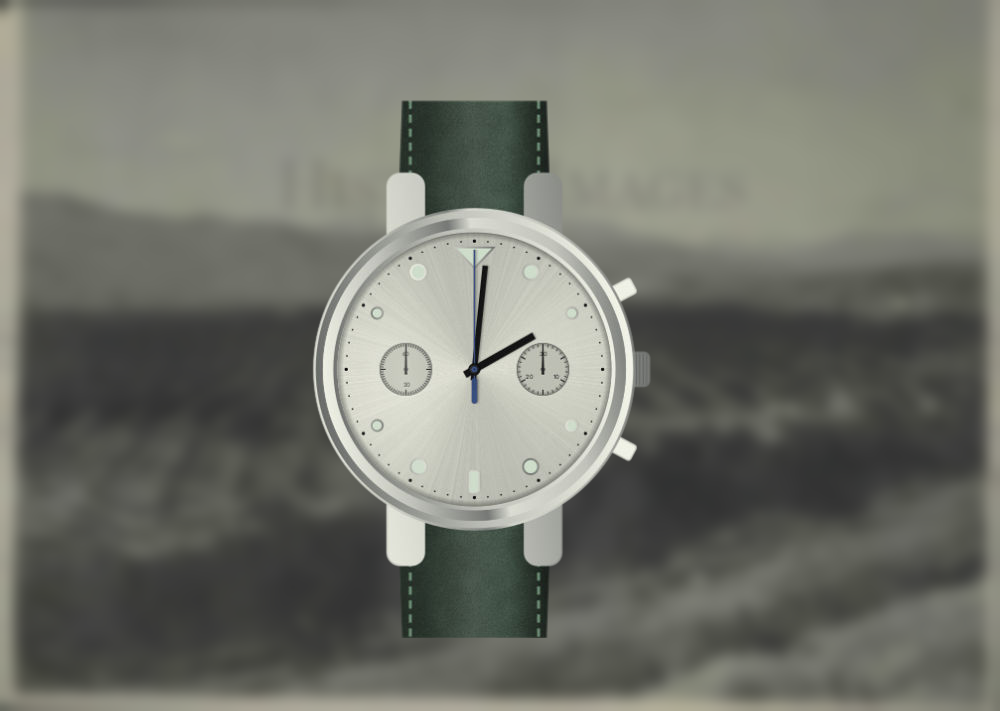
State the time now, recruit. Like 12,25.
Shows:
2,01
